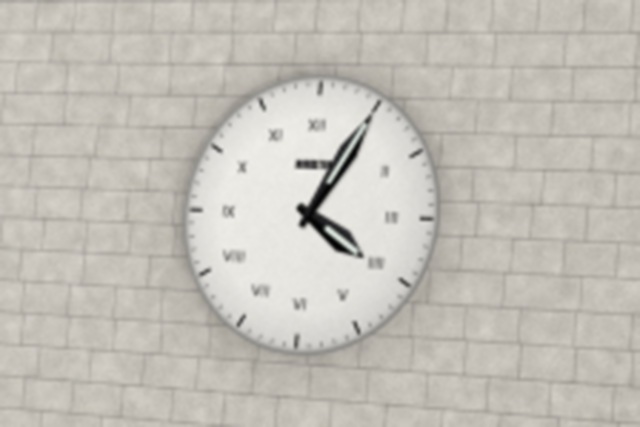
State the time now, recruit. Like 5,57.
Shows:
4,05
